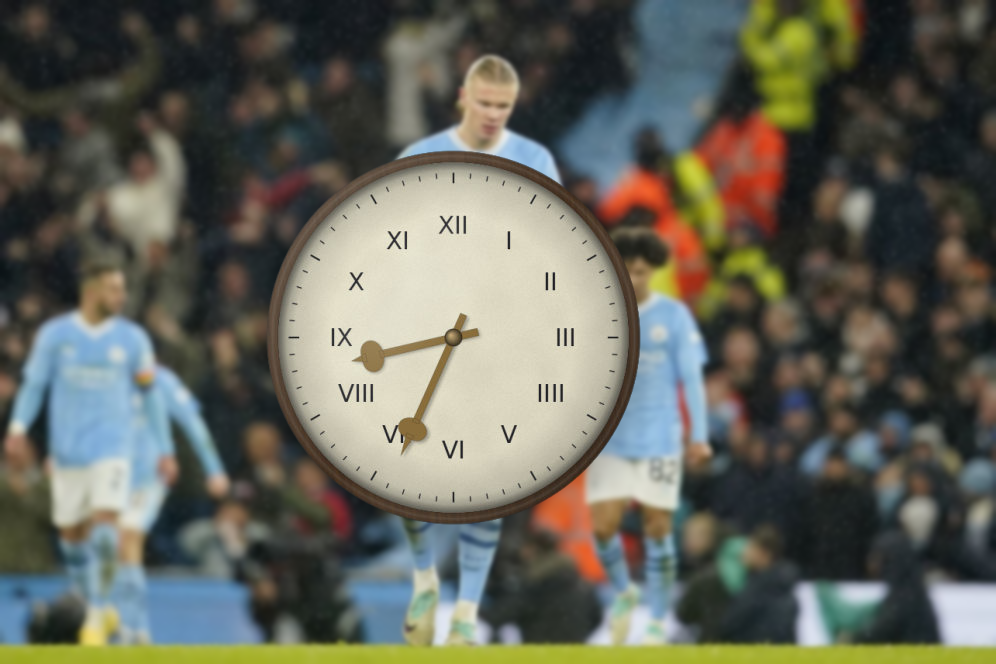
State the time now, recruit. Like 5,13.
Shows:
8,34
